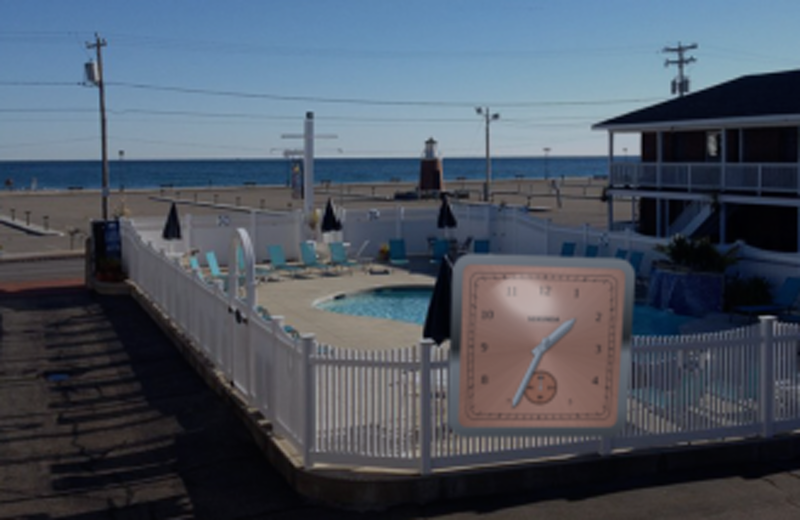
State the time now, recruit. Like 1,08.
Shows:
1,34
